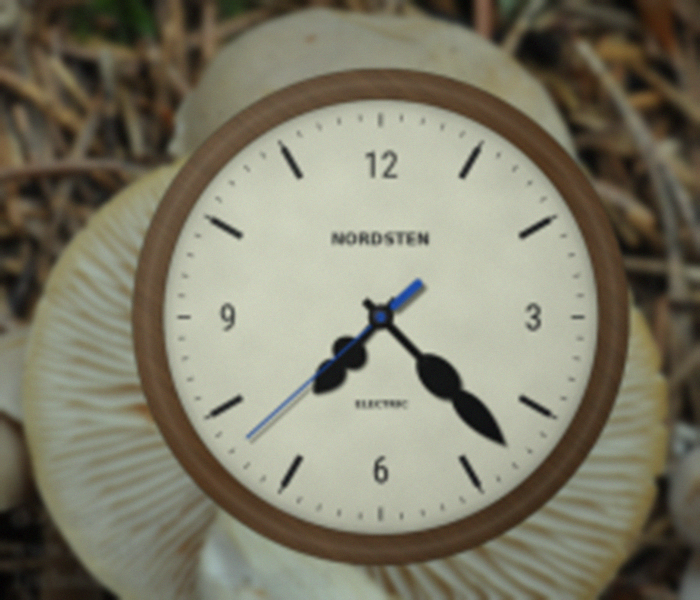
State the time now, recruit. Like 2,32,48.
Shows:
7,22,38
